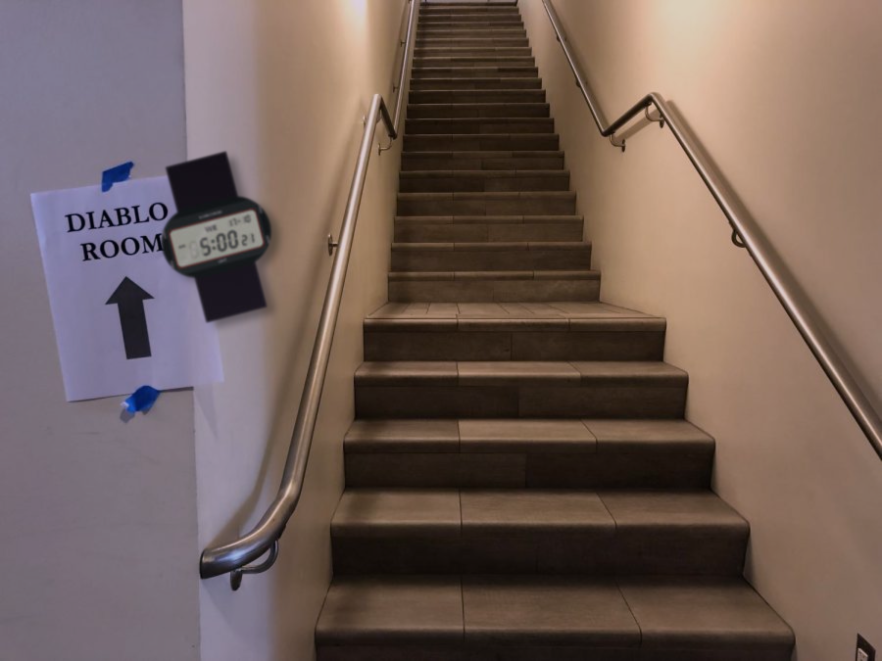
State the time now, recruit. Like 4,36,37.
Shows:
5,00,21
